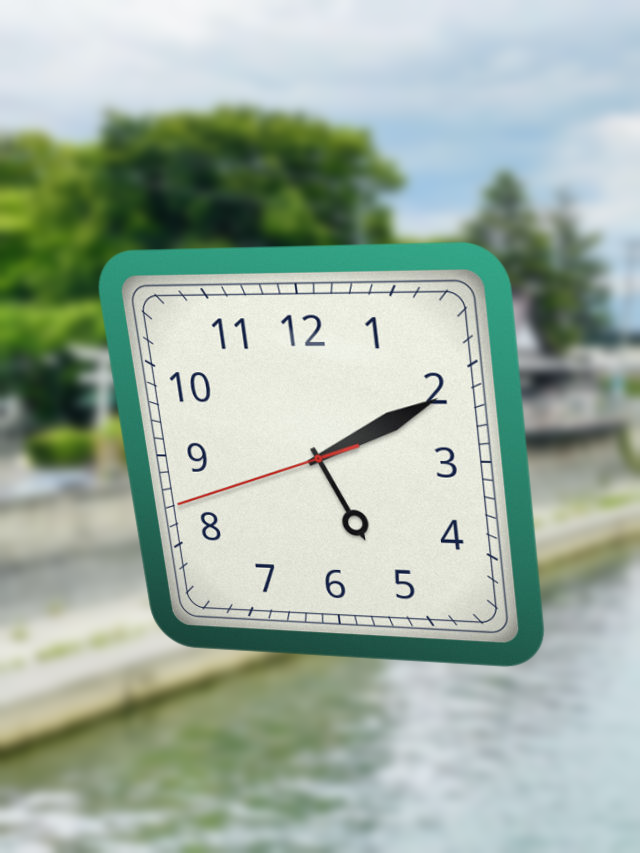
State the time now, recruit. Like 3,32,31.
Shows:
5,10,42
